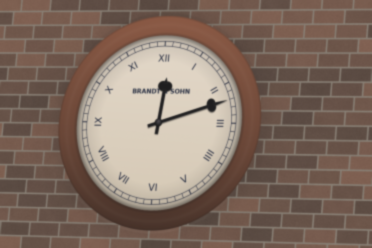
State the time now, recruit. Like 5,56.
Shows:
12,12
